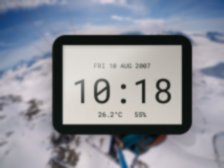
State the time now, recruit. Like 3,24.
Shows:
10,18
